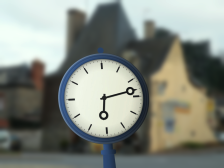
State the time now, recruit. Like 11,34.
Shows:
6,13
